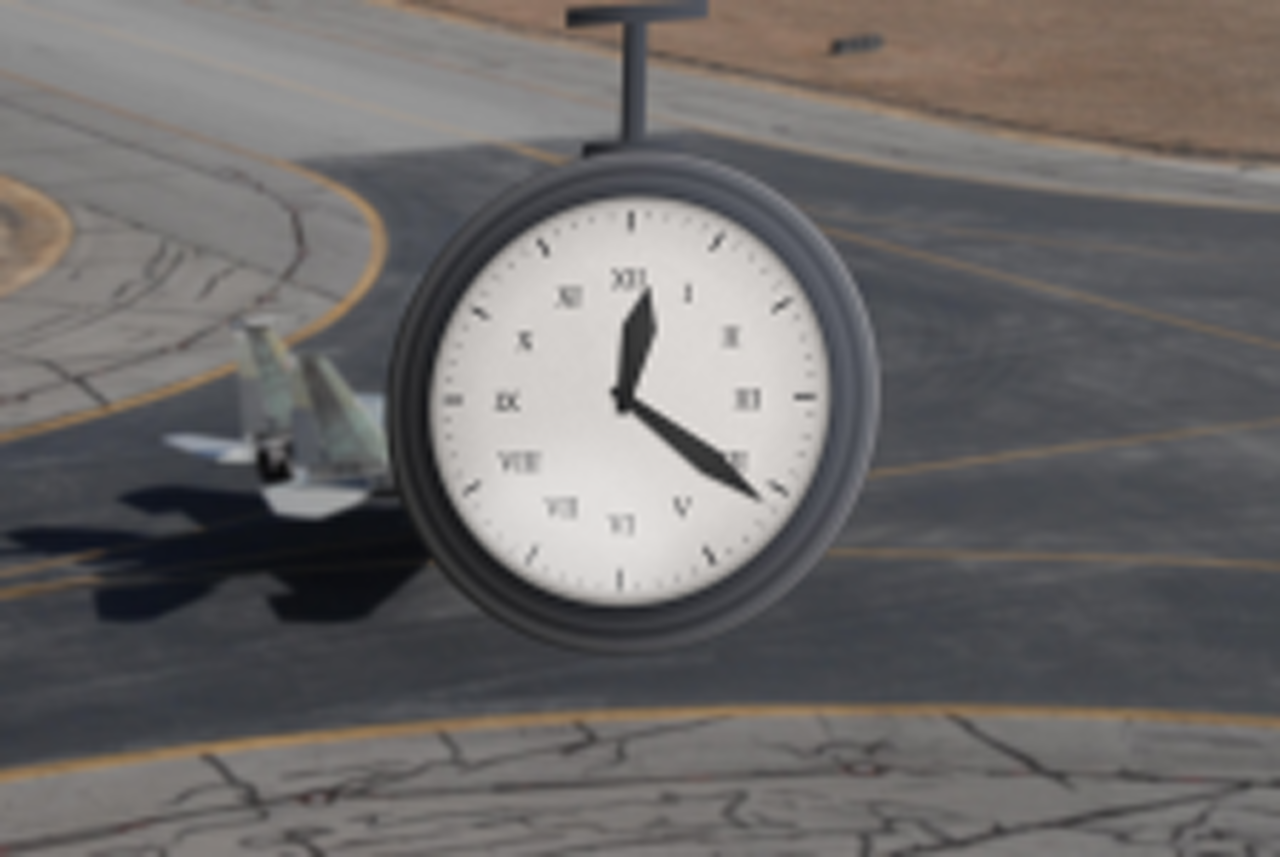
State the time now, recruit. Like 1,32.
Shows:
12,21
